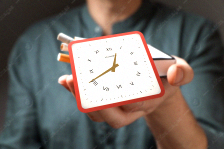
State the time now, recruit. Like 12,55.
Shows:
12,41
